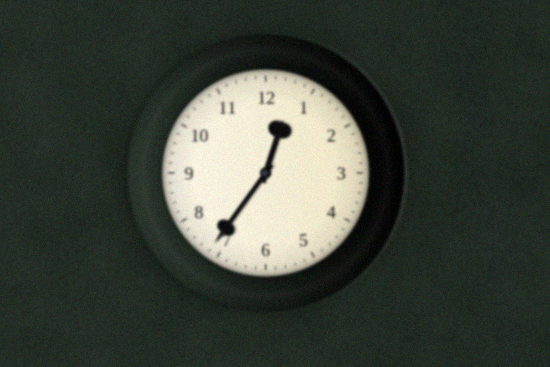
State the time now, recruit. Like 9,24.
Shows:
12,36
